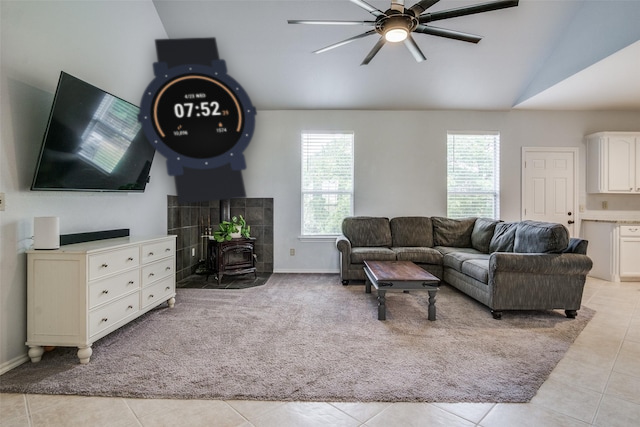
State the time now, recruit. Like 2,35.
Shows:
7,52
